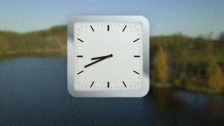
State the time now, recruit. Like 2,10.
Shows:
8,41
